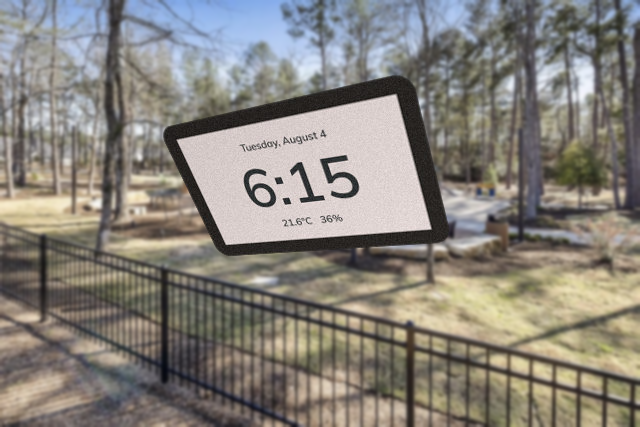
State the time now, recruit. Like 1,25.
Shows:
6,15
